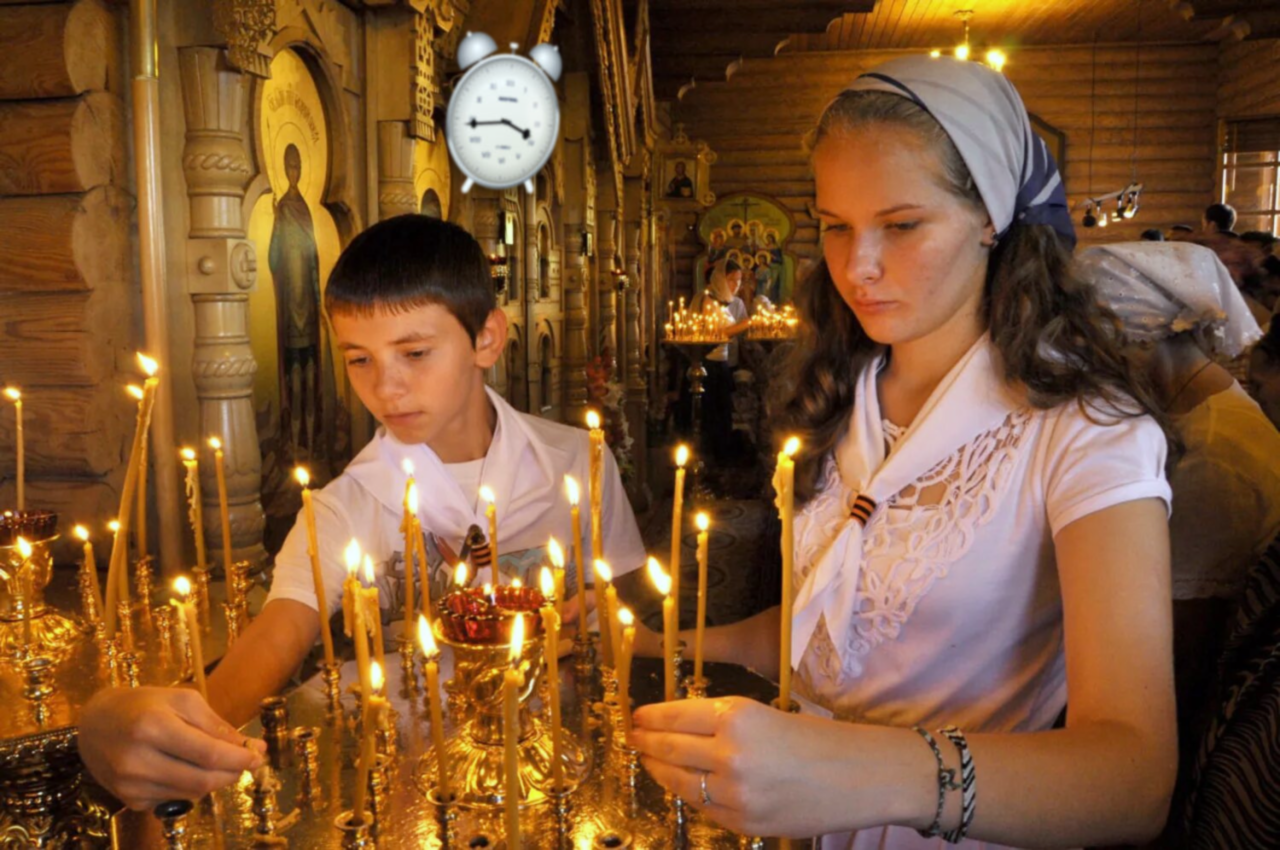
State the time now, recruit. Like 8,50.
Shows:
3,44
